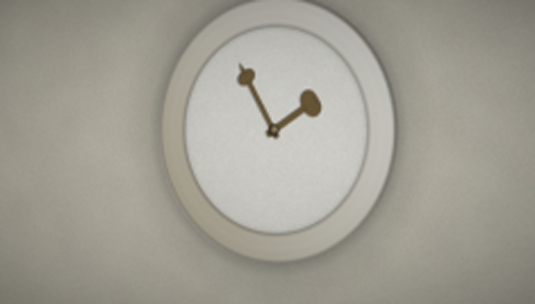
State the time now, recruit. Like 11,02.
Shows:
1,55
